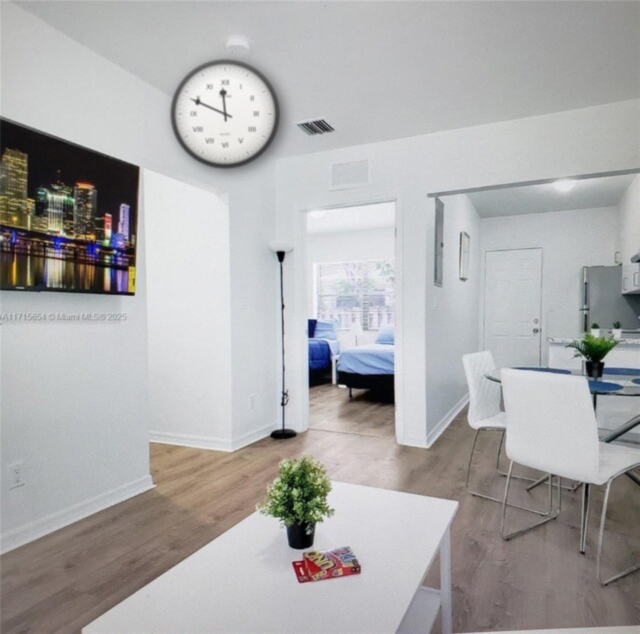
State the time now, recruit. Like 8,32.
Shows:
11,49
